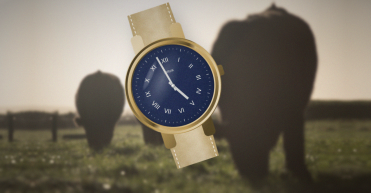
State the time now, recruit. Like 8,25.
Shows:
4,58
